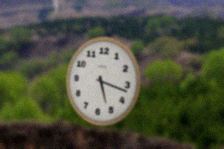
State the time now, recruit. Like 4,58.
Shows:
5,17
